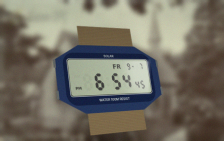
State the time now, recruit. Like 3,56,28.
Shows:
6,54,45
